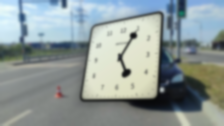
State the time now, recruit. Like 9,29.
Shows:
5,05
